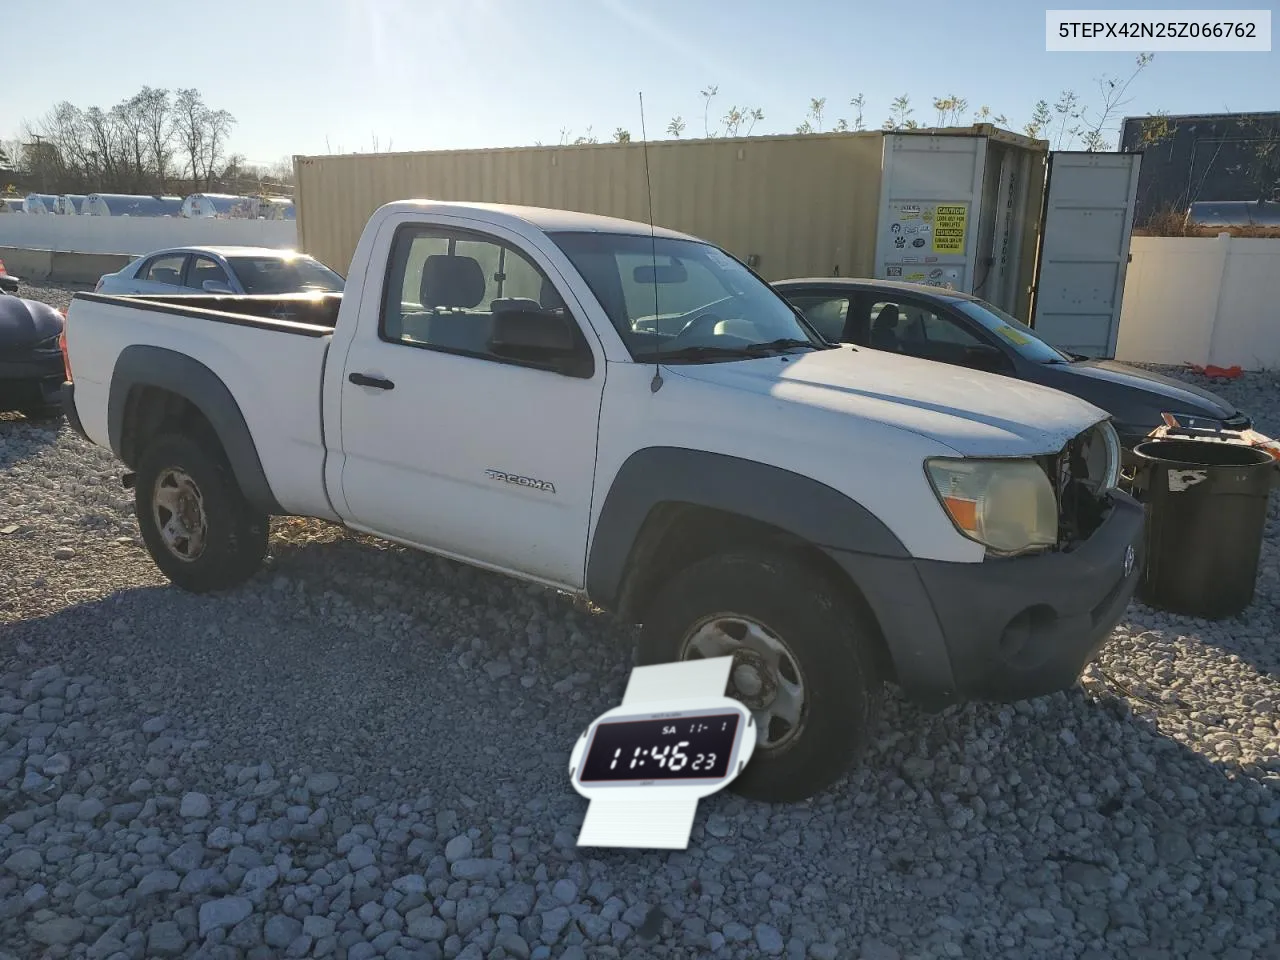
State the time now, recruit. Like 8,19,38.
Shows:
11,46,23
